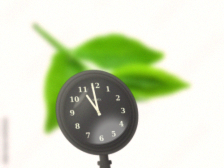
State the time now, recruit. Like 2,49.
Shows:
10,59
